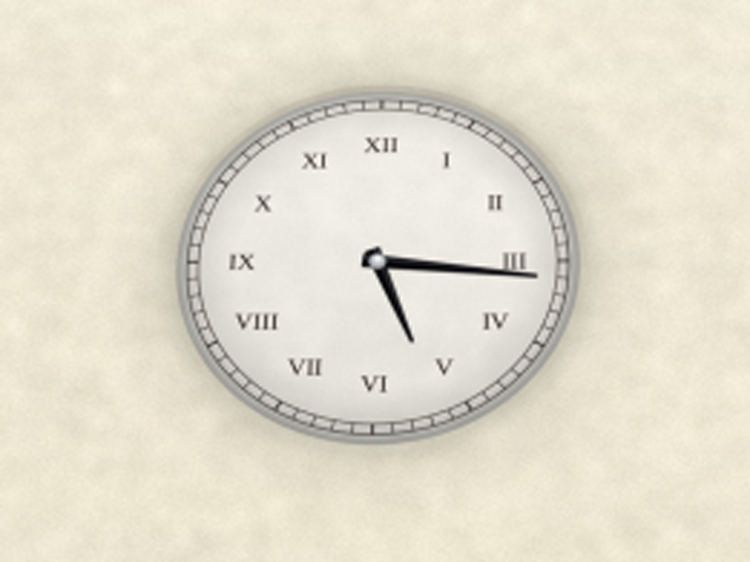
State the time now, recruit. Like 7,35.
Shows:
5,16
